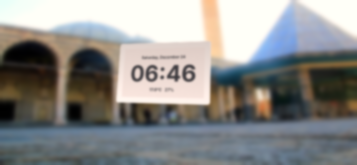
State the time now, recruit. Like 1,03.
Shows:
6,46
